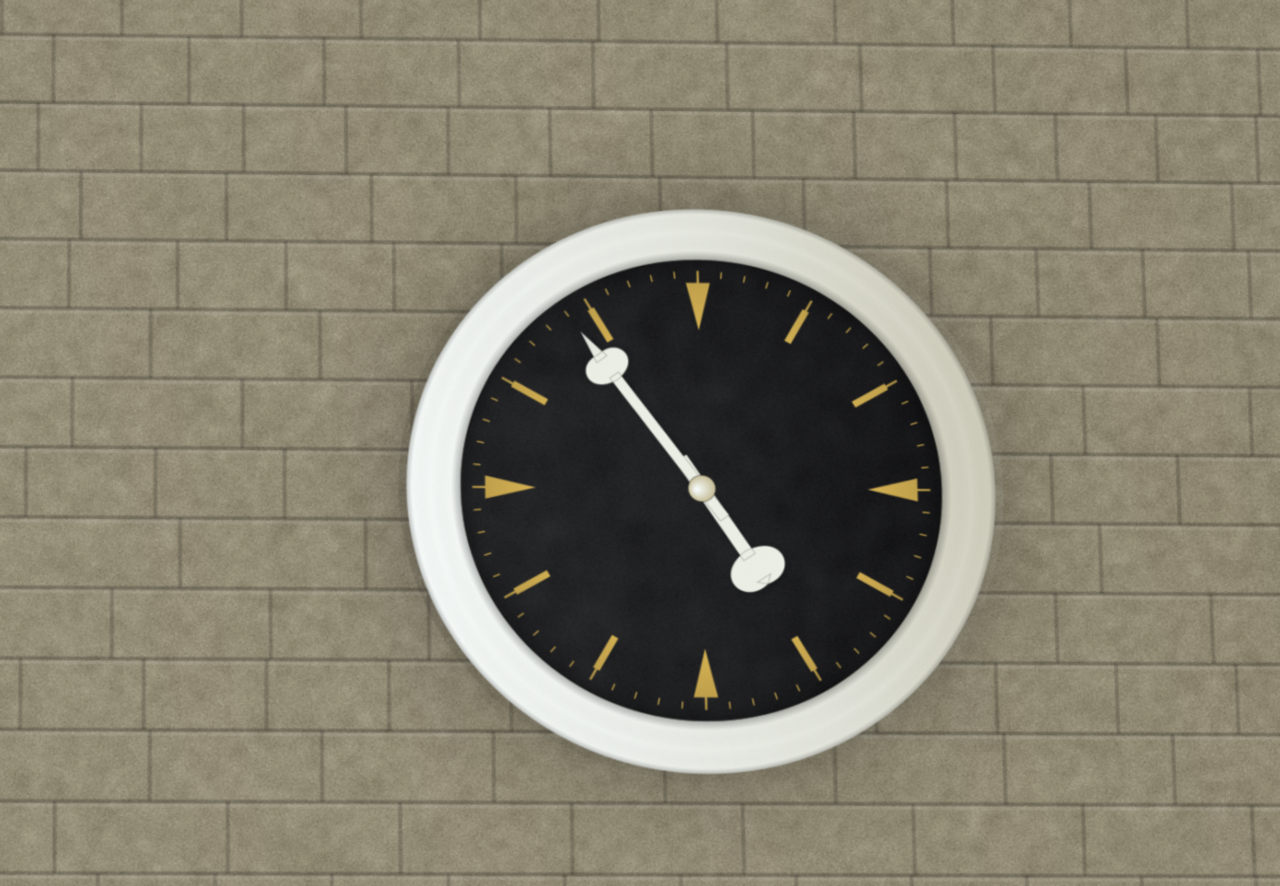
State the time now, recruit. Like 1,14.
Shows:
4,54
